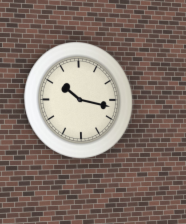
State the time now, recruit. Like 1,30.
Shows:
10,17
